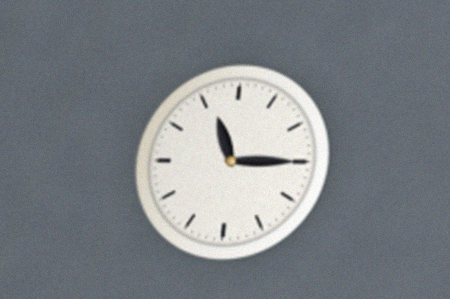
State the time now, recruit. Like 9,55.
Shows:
11,15
